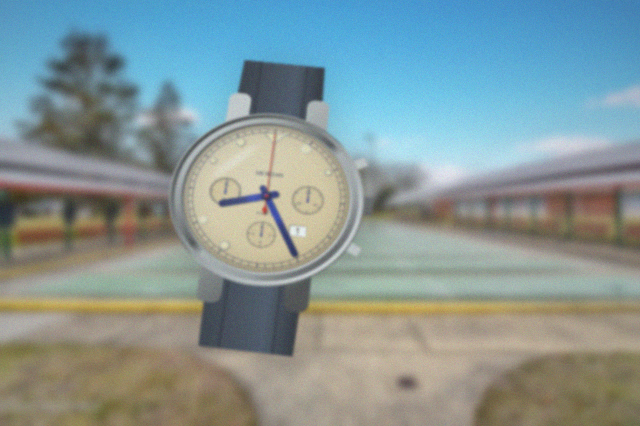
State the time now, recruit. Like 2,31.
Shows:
8,25
